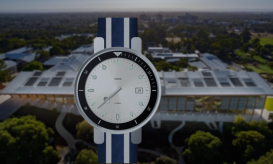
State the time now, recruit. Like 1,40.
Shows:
7,38
